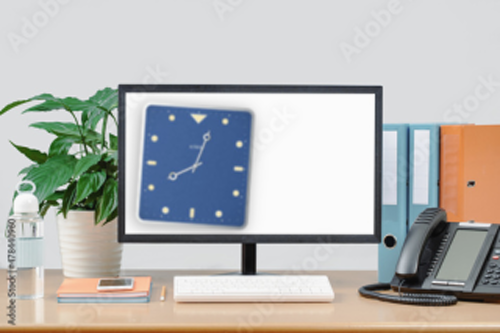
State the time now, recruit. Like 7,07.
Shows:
8,03
